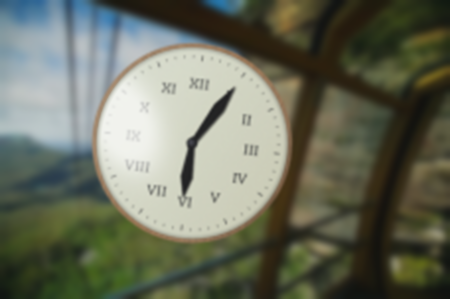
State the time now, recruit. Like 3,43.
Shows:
6,05
